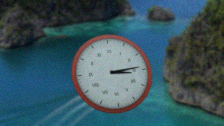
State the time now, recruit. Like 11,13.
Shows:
3,14
